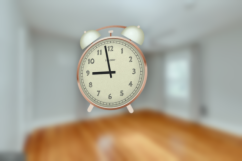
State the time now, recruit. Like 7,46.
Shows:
8,58
